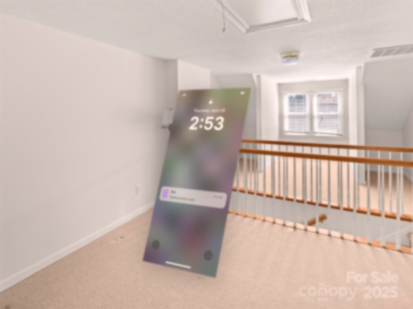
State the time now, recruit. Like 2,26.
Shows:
2,53
